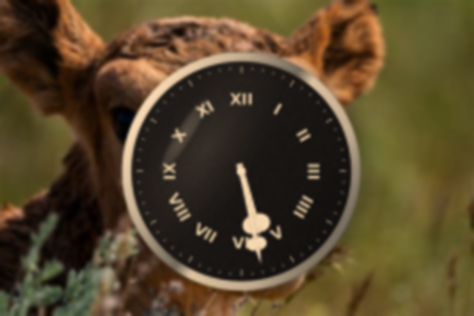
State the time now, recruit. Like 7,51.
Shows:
5,28
